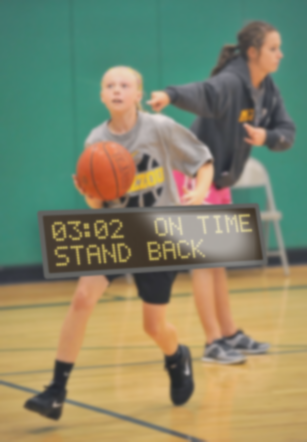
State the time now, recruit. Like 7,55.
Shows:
3,02
